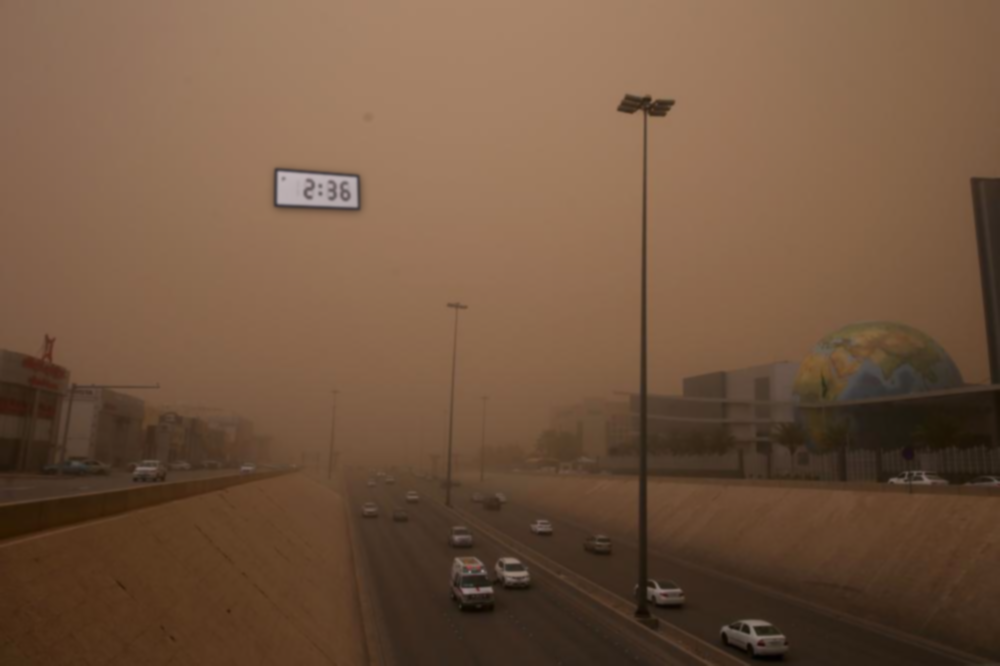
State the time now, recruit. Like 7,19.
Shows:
2,36
